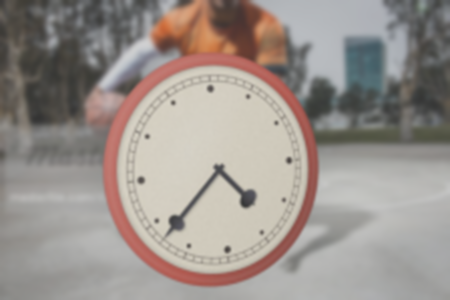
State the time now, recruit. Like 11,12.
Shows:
4,38
